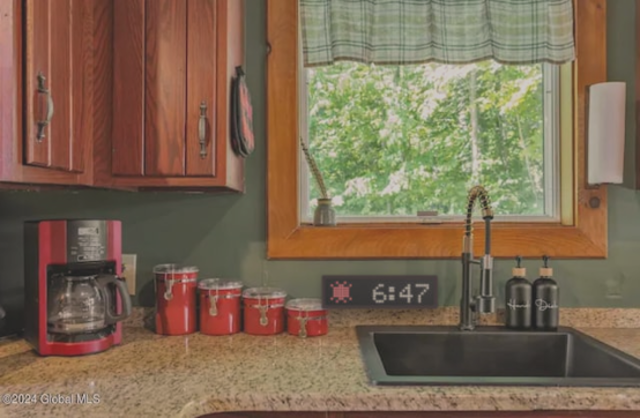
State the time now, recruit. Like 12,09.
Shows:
6,47
